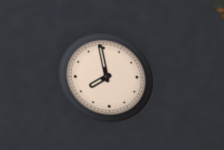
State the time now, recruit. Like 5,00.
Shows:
7,59
